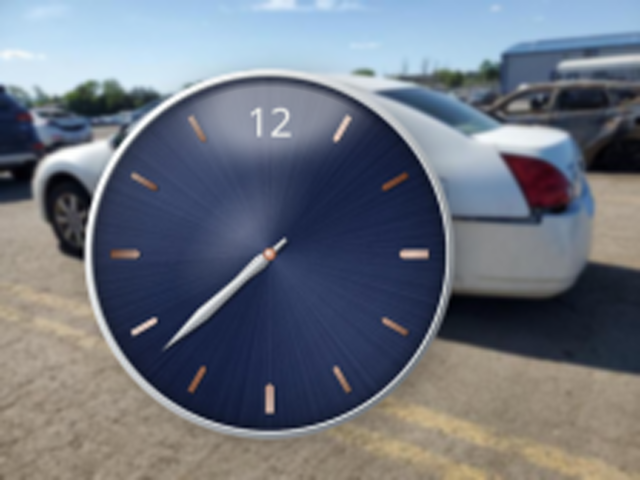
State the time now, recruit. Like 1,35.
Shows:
7,38
